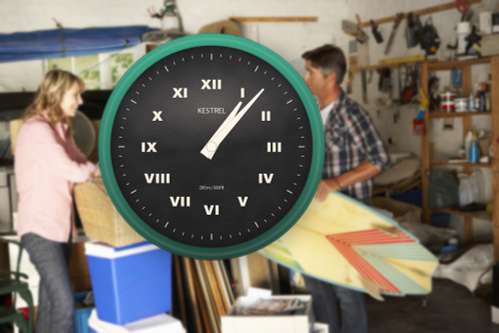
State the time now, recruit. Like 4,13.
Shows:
1,07
